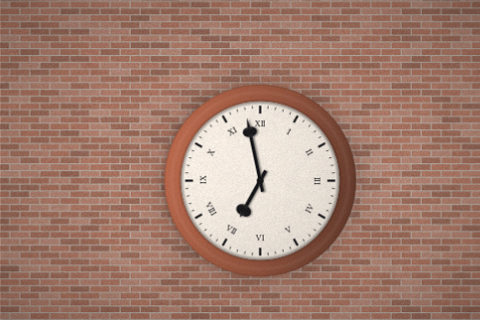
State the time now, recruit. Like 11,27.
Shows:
6,58
